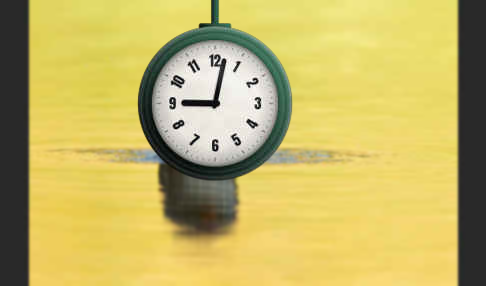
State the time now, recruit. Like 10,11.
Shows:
9,02
